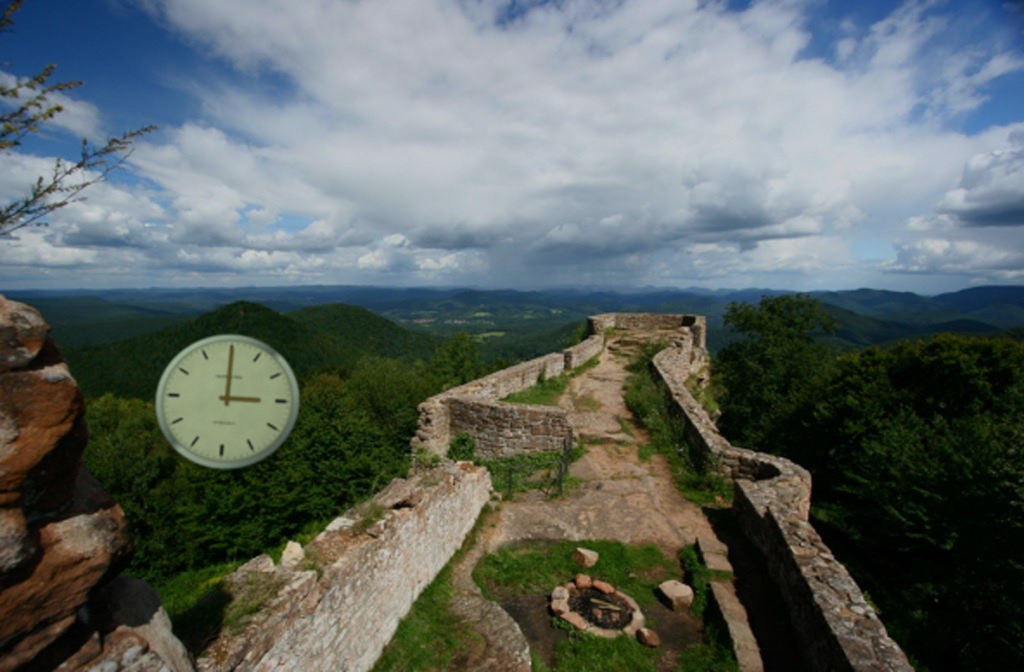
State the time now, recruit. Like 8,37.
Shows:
3,00
